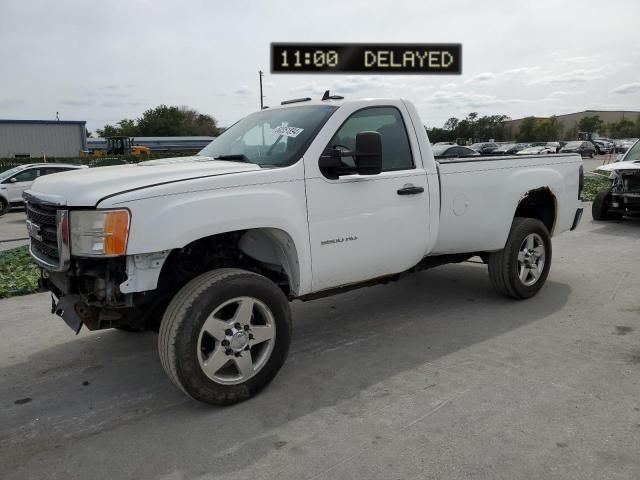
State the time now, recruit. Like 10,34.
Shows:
11,00
